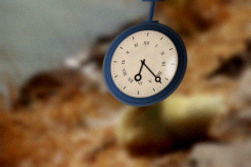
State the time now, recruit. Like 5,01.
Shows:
6,22
